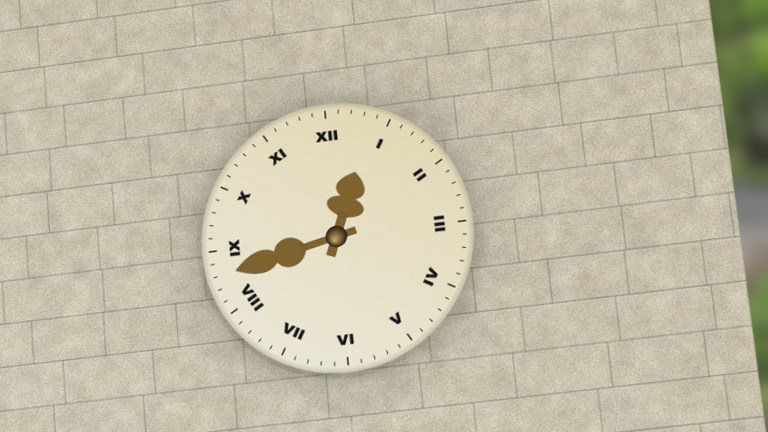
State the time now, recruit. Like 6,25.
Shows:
12,43
